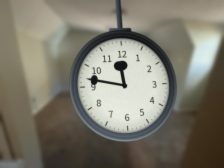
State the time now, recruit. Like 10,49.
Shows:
11,47
